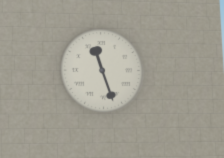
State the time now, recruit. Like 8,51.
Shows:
11,27
